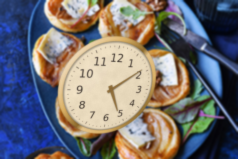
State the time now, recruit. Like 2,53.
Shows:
5,09
